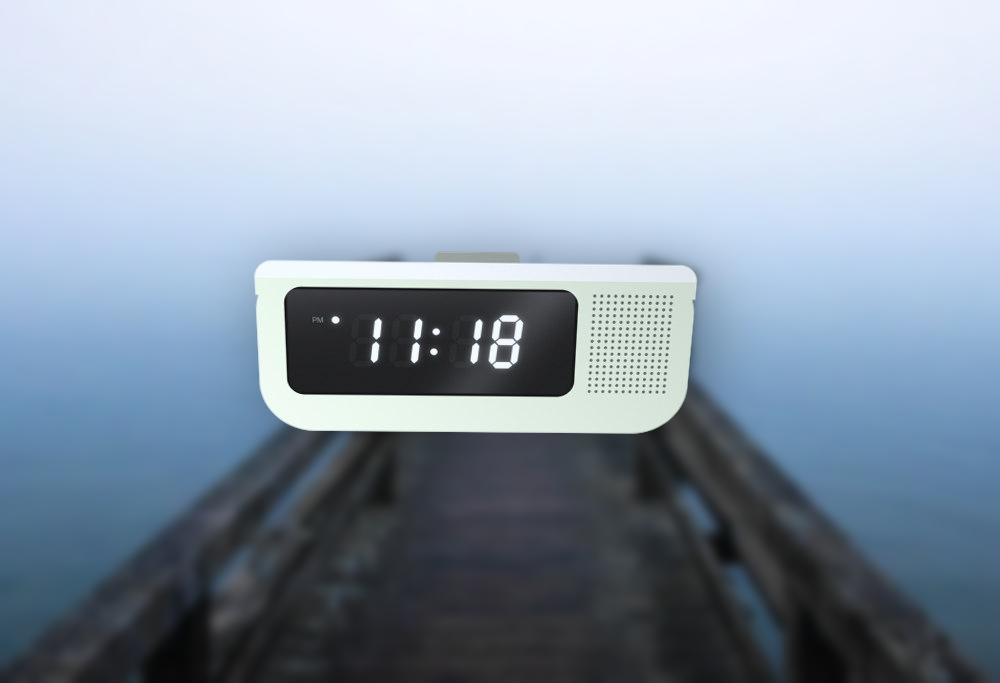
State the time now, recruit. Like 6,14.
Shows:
11,18
